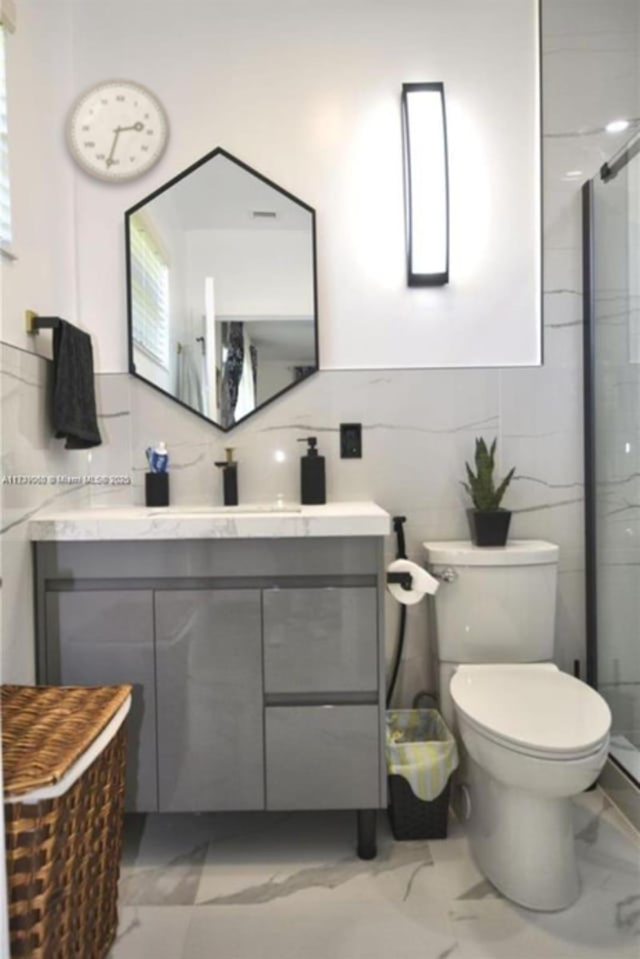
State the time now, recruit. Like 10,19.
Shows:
2,32
